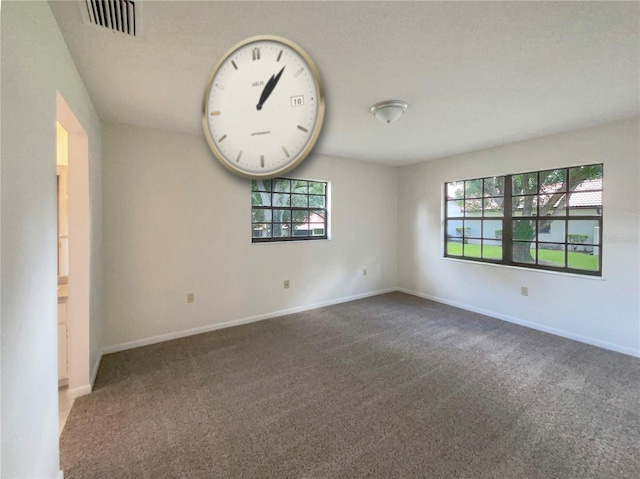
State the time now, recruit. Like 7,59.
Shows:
1,07
